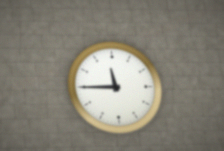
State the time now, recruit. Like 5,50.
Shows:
11,45
